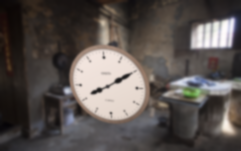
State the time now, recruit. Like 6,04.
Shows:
8,10
